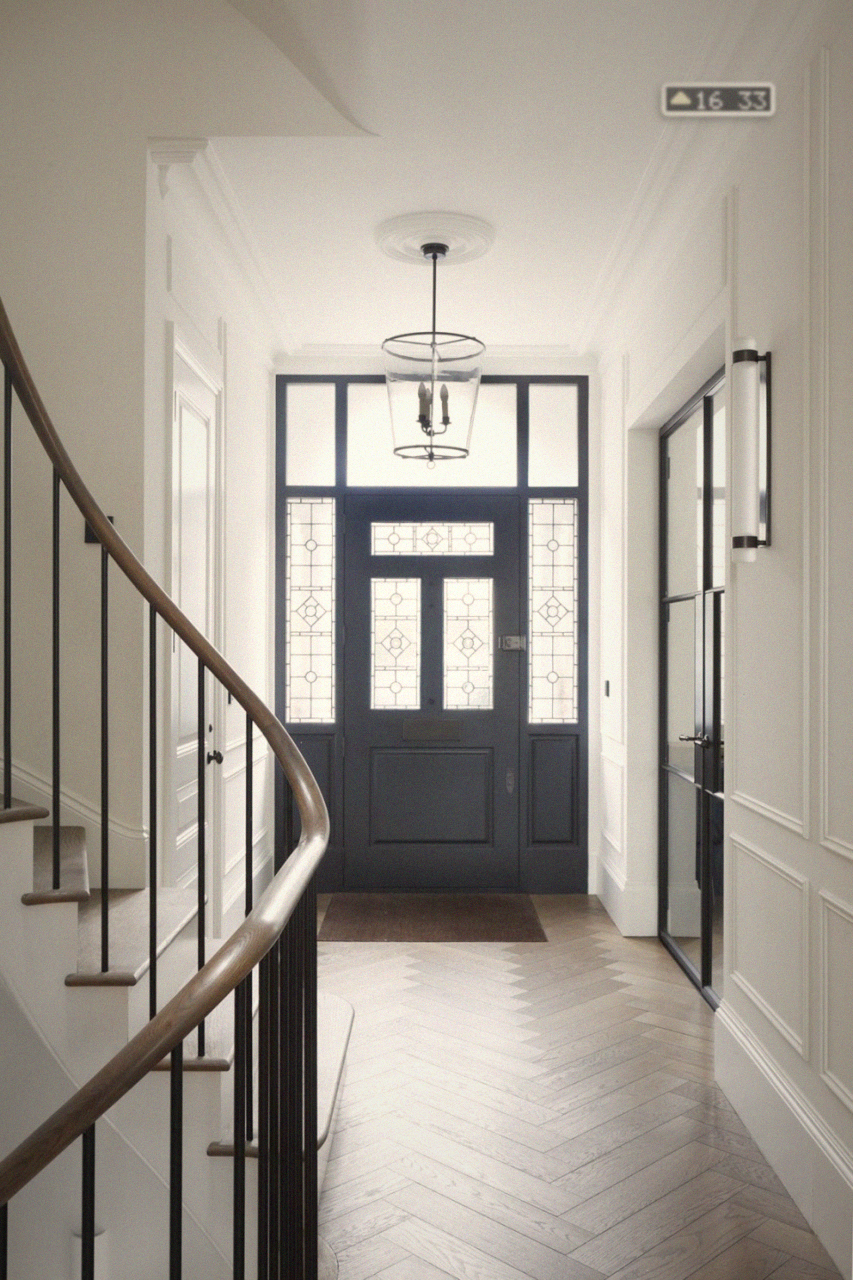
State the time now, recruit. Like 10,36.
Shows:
16,33
